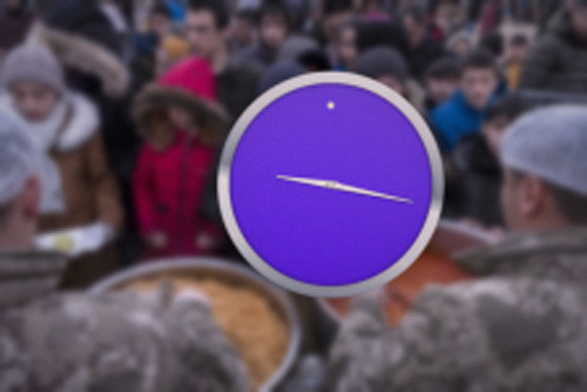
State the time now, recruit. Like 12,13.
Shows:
9,17
